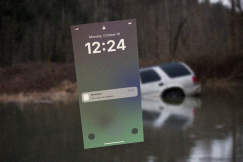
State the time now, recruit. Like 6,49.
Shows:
12,24
